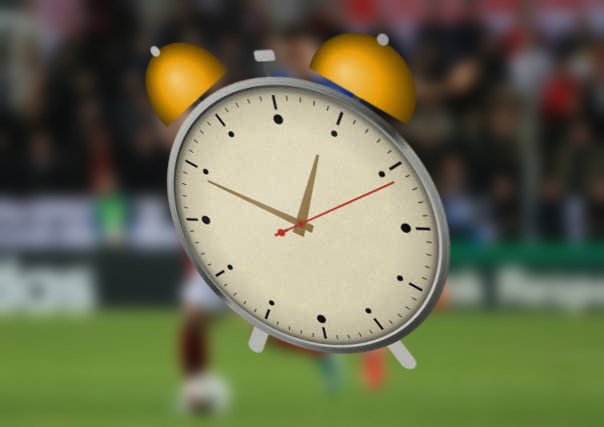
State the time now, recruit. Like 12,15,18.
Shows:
12,49,11
